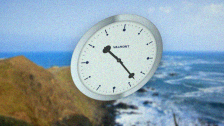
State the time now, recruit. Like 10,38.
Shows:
10,23
